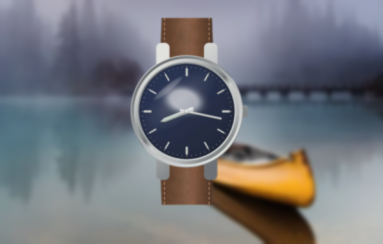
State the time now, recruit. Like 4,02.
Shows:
8,17
